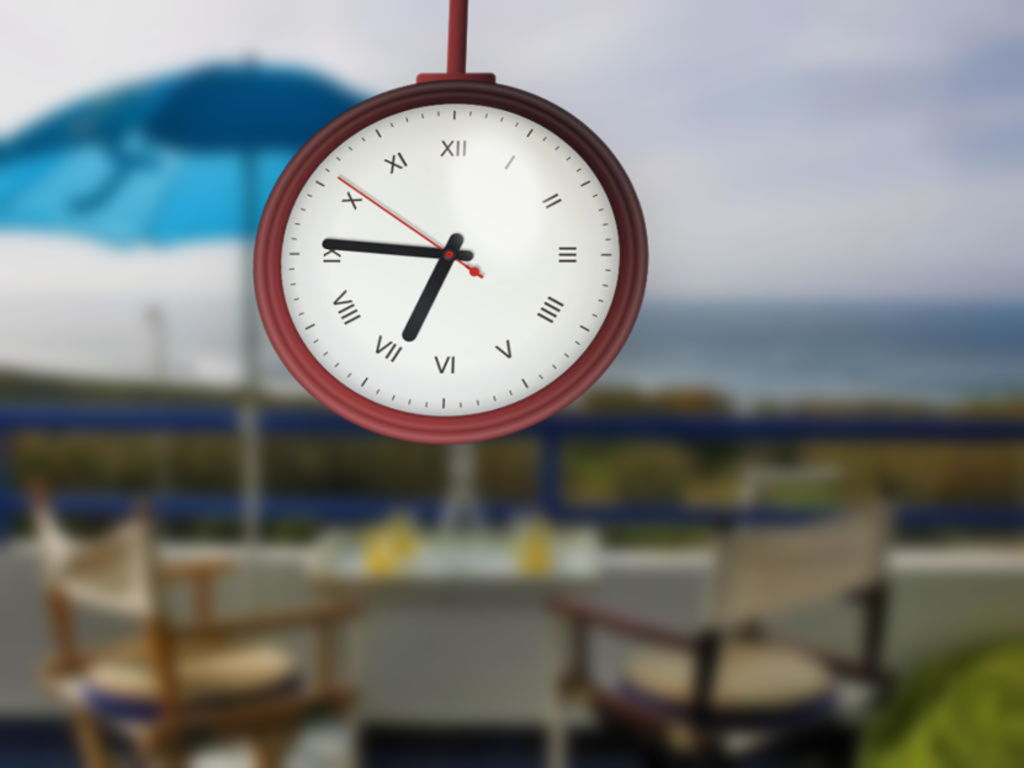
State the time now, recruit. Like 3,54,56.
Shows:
6,45,51
